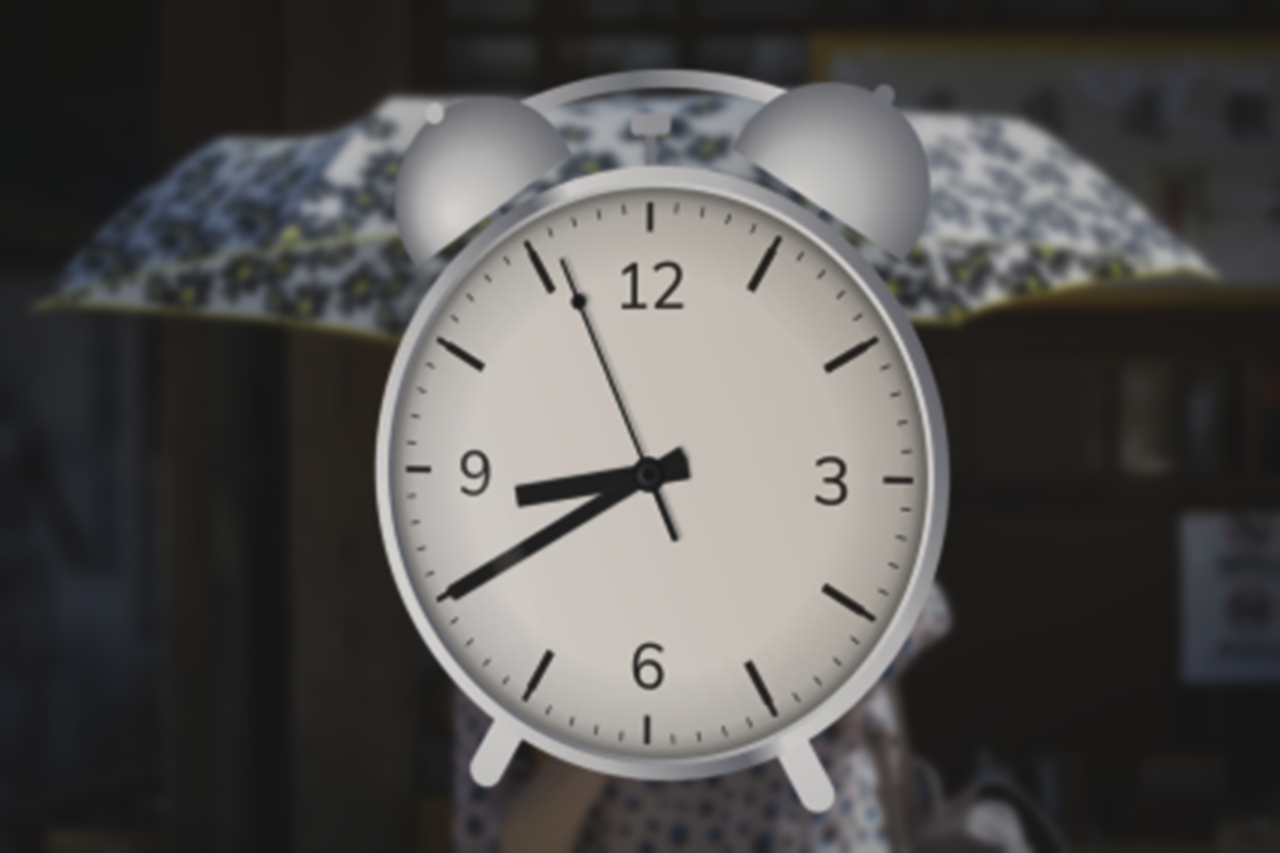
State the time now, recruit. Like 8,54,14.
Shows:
8,39,56
